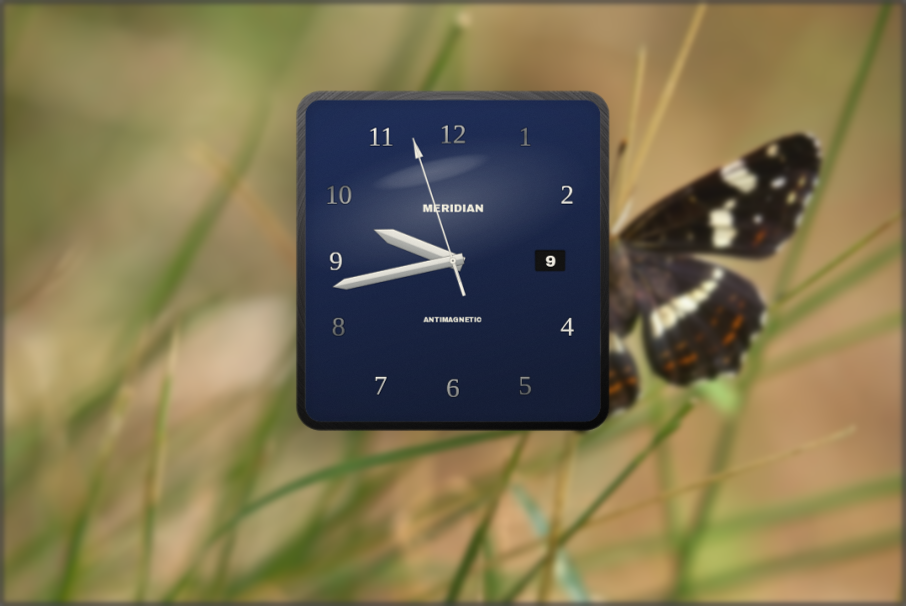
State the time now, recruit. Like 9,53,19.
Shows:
9,42,57
